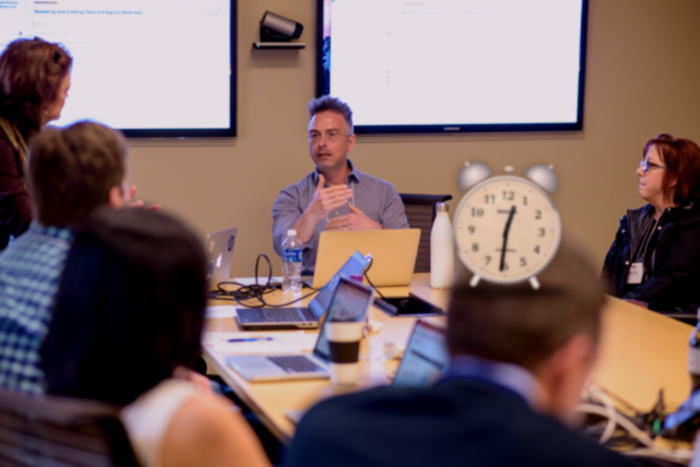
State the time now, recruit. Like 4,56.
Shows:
12,31
